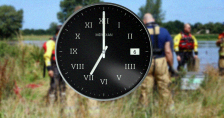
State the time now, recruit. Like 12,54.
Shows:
7,00
